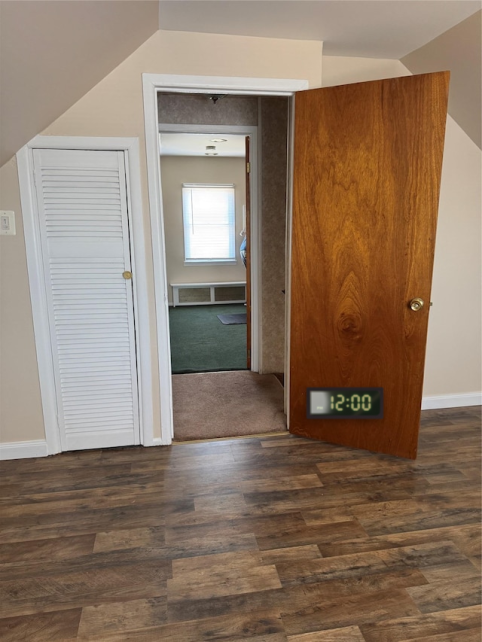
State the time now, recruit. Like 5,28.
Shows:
12,00
